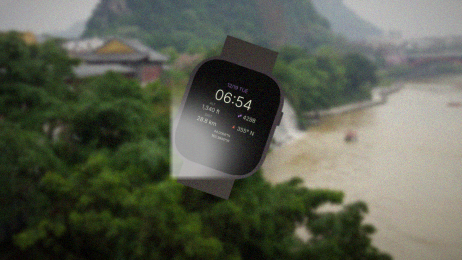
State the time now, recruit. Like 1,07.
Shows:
6,54
